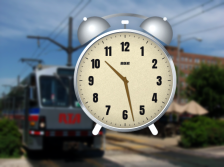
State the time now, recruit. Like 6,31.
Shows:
10,28
